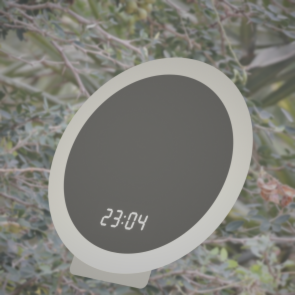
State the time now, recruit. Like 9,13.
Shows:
23,04
